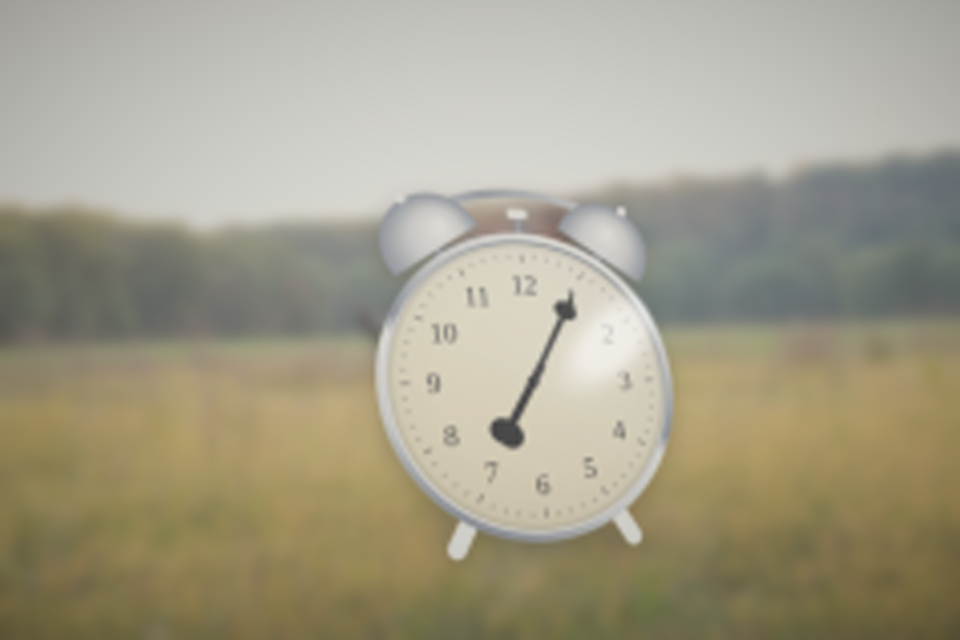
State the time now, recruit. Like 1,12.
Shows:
7,05
